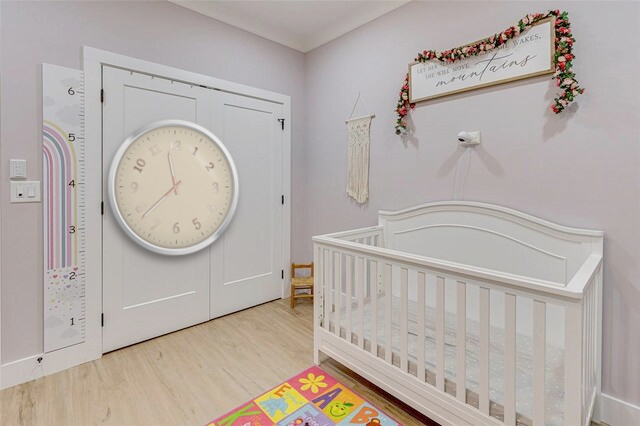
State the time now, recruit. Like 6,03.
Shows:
11,38
